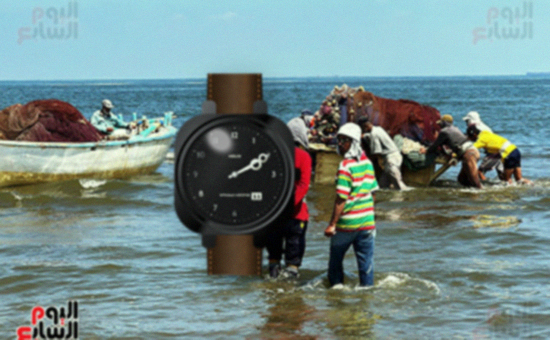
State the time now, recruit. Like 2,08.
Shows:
2,10
